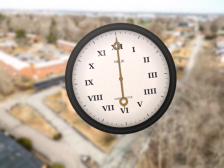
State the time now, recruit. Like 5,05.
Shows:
6,00
